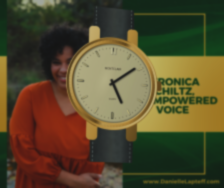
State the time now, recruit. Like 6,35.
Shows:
5,09
